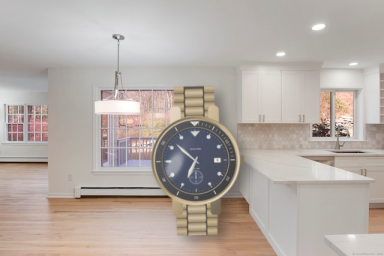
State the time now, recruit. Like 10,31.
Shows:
6,52
